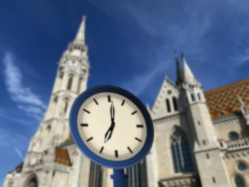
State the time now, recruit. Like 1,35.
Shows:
7,01
